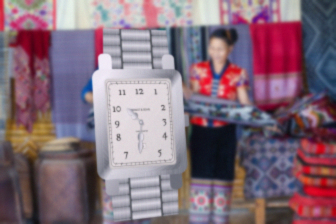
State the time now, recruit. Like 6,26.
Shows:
10,31
